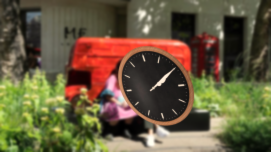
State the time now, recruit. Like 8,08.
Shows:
2,10
